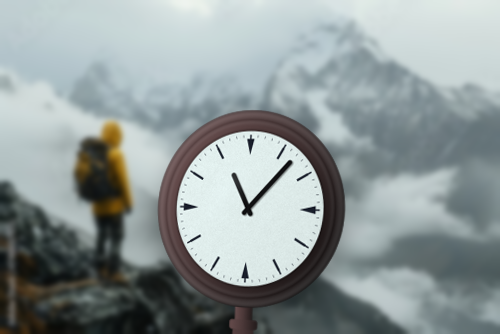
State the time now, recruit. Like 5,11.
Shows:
11,07
